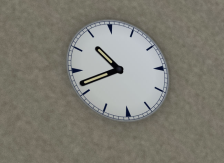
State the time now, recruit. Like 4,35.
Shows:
10,42
